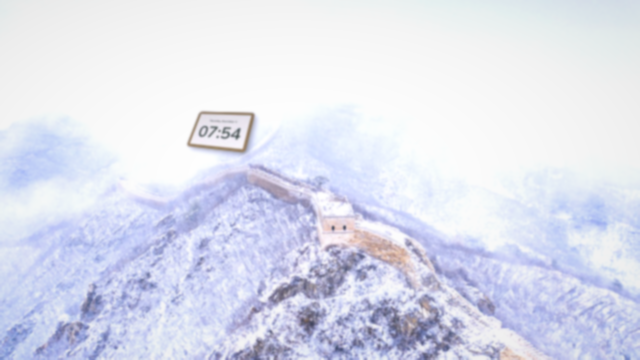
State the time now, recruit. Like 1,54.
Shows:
7,54
